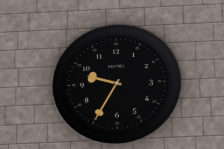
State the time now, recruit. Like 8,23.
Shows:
9,35
